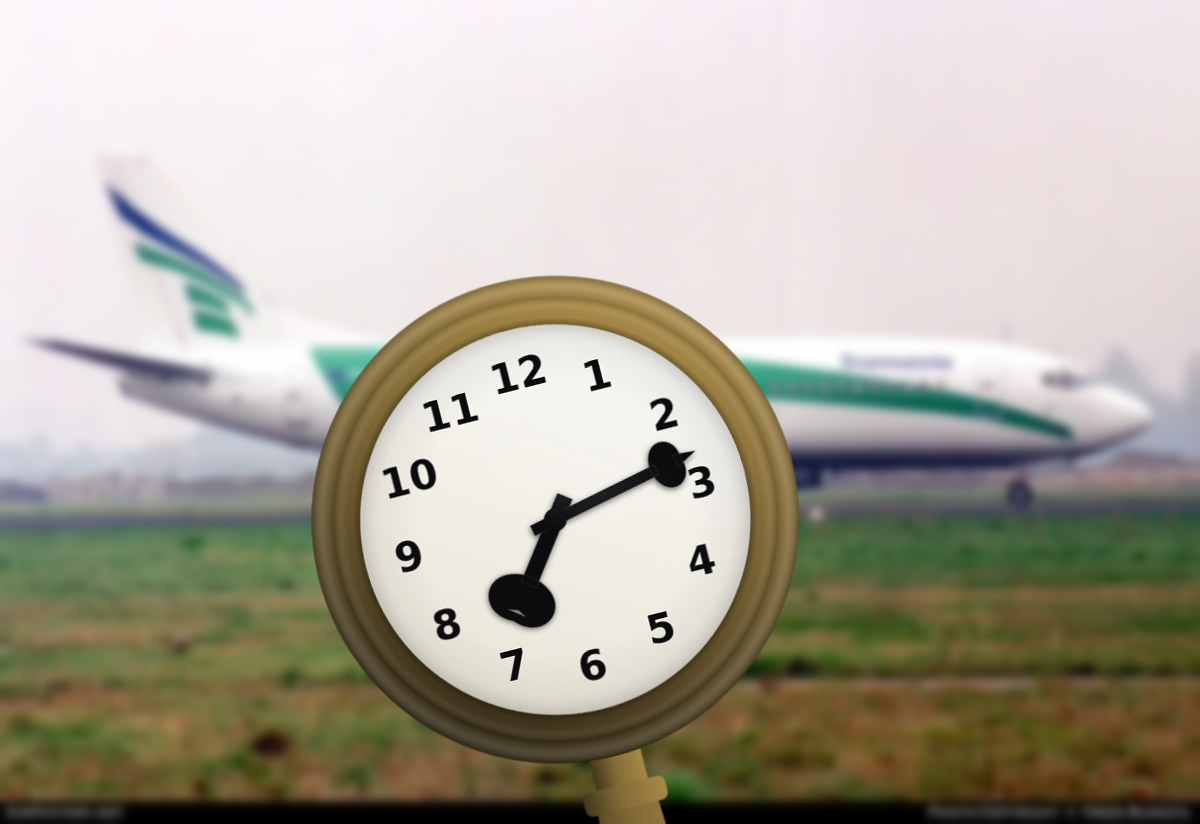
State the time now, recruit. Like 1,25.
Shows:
7,13
